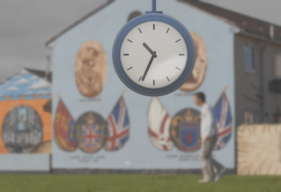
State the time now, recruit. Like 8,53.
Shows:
10,34
